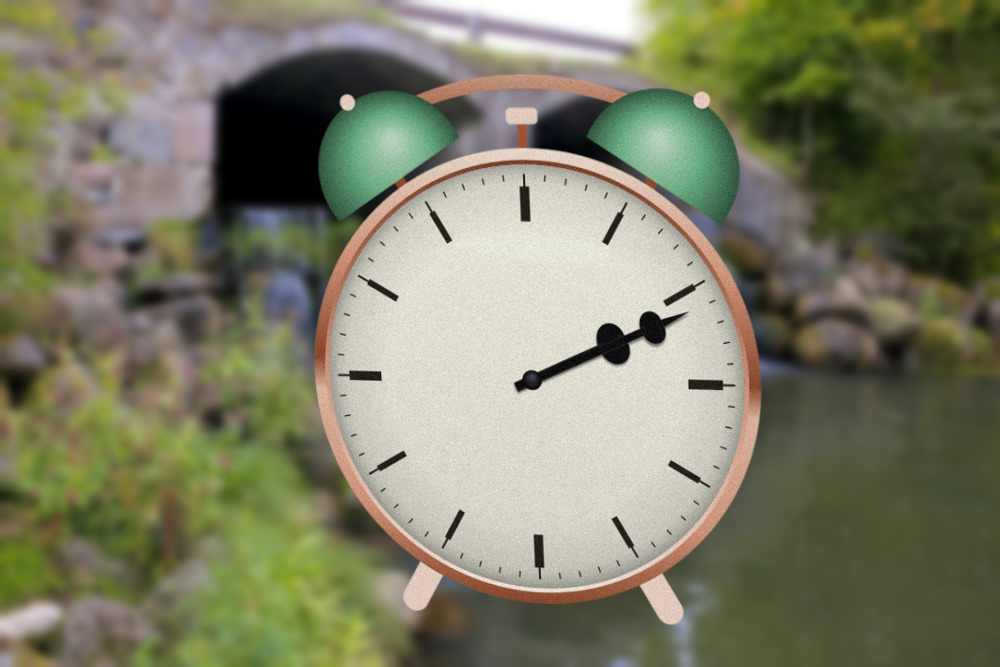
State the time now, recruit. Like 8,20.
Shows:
2,11
